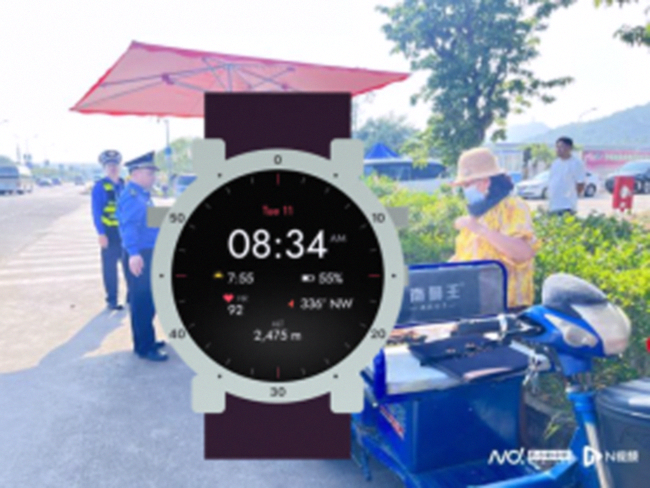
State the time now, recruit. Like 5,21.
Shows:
8,34
